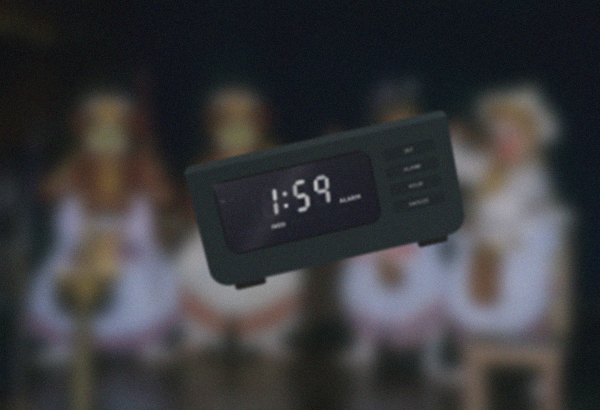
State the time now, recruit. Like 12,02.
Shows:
1,59
